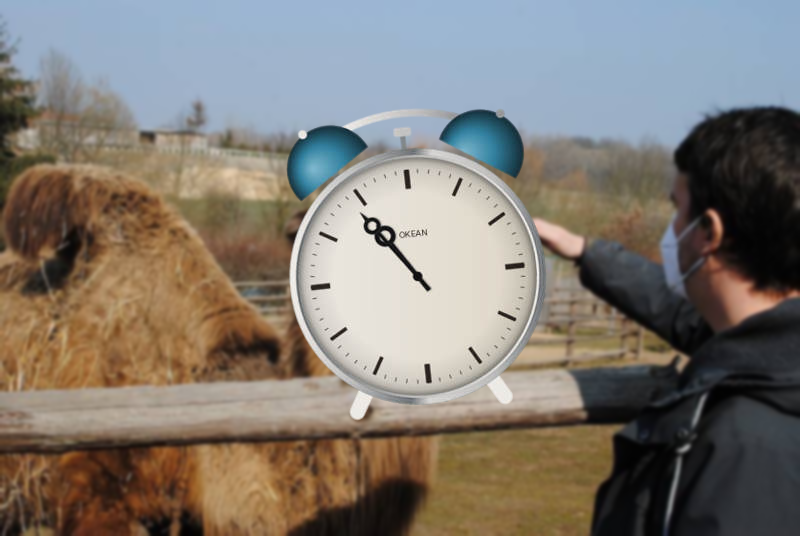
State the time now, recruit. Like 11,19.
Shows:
10,54
